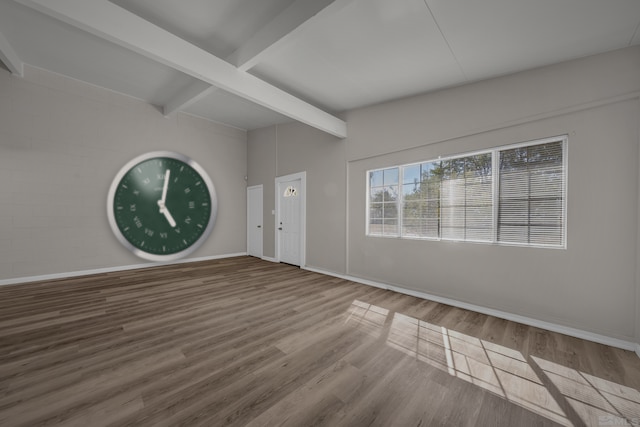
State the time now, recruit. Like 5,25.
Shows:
5,02
